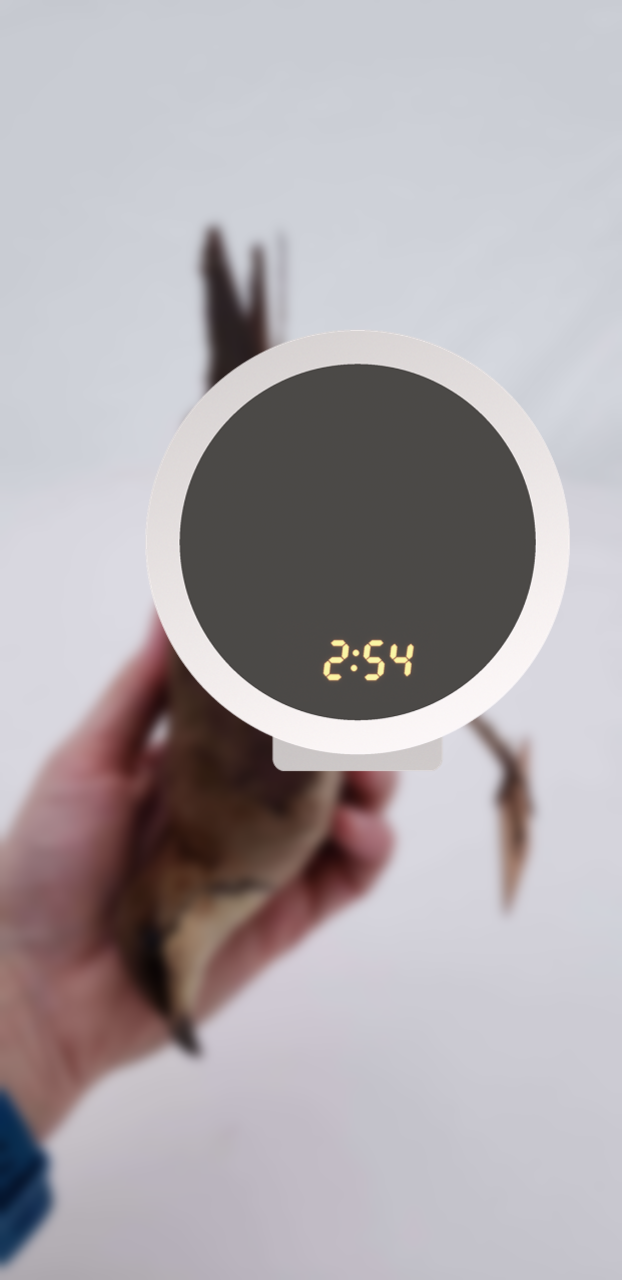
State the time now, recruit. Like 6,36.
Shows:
2,54
